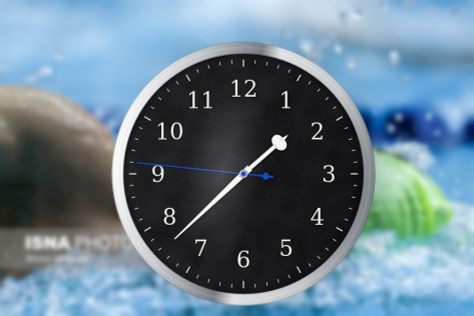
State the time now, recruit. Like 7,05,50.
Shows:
1,37,46
